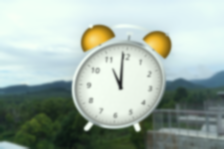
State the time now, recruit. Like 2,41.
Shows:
10,59
